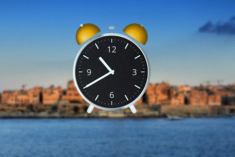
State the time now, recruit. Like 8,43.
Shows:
10,40
